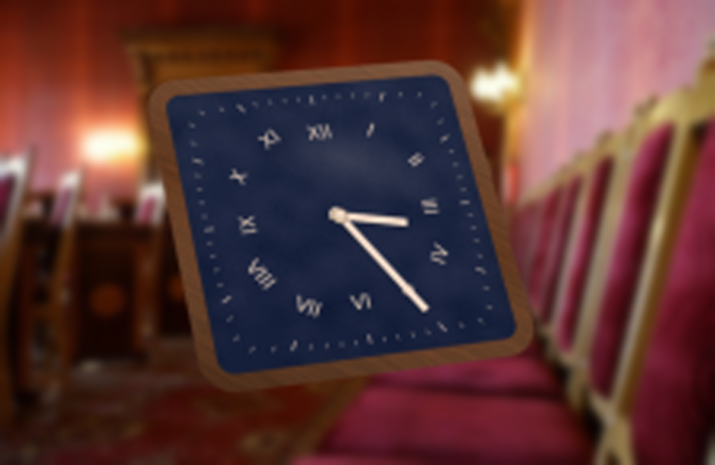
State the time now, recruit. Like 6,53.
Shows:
3,25
